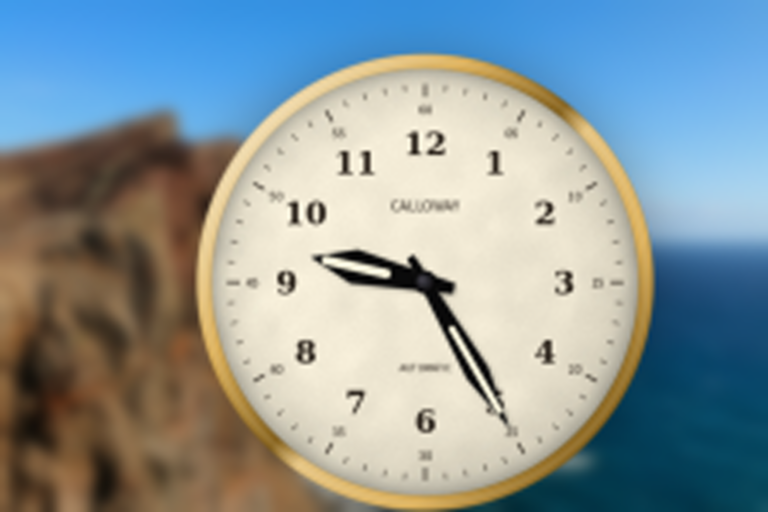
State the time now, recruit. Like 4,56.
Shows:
9,25
